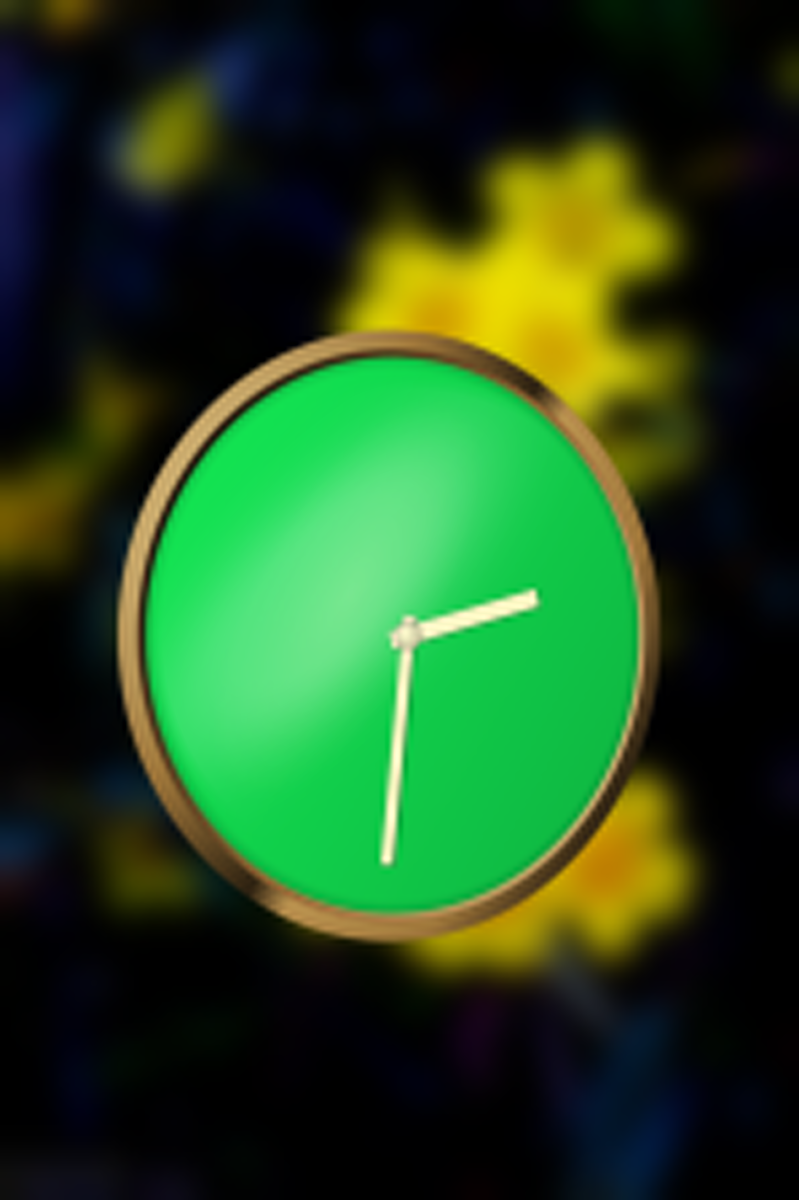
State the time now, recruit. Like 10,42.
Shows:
2,31
